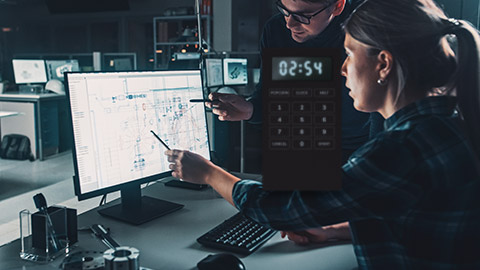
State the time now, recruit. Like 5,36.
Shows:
2,54
